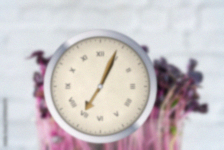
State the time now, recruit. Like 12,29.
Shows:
7,04
